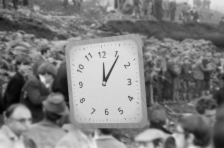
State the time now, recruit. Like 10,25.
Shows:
12,06
